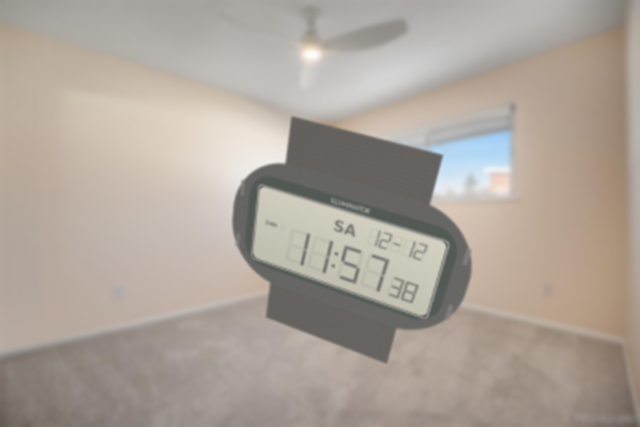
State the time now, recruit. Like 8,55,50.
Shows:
11,57,38
